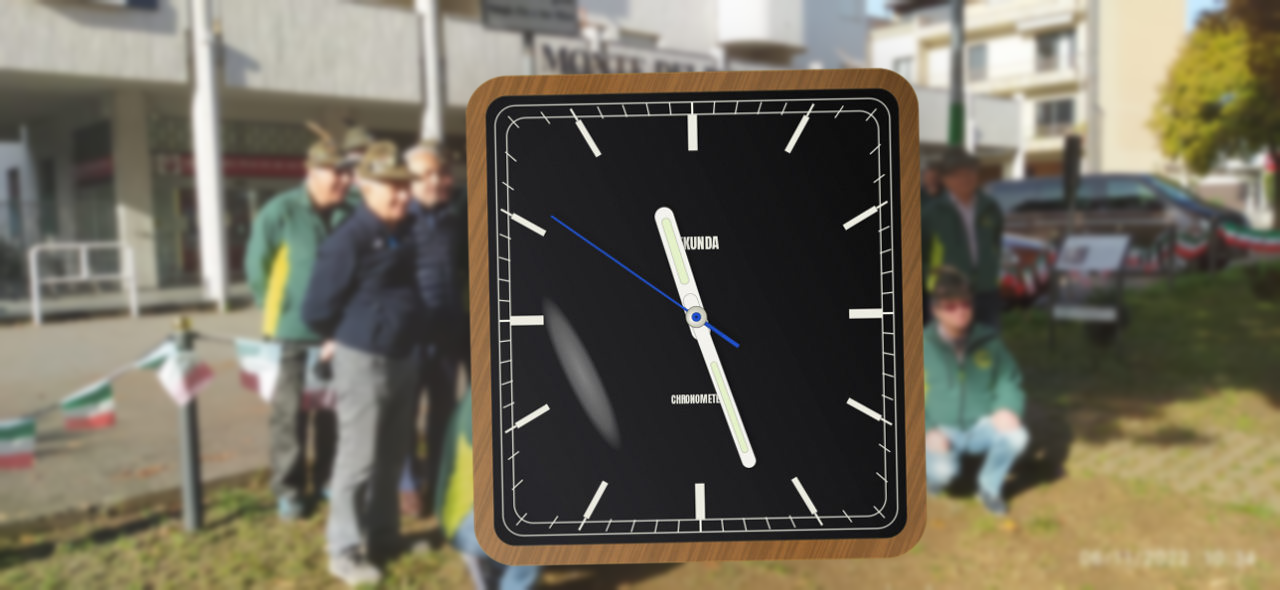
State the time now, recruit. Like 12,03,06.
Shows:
11,26,51
